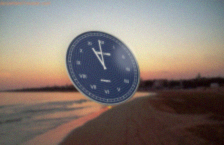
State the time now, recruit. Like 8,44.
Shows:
10,59
